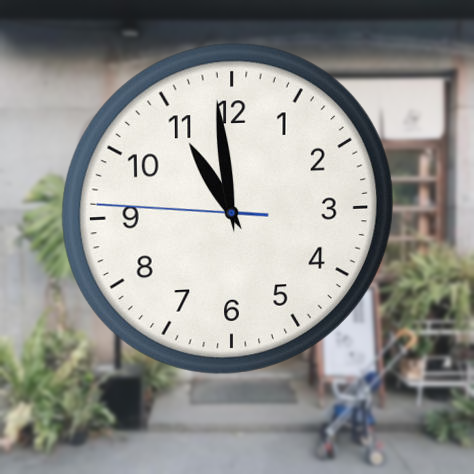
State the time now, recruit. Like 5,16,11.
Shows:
10,58,46
